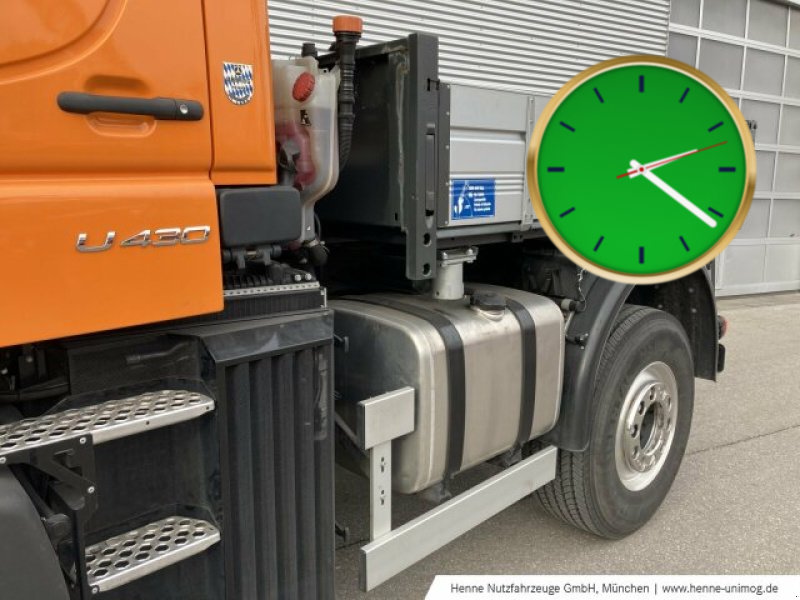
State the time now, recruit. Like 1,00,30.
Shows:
2,21,12
